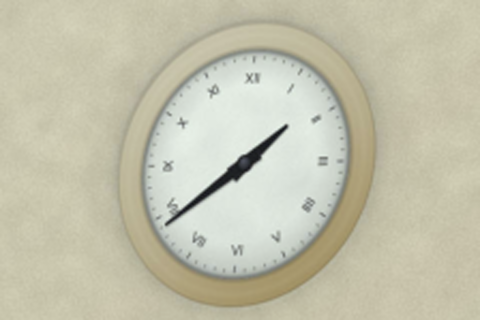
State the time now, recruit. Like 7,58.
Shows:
1,39
